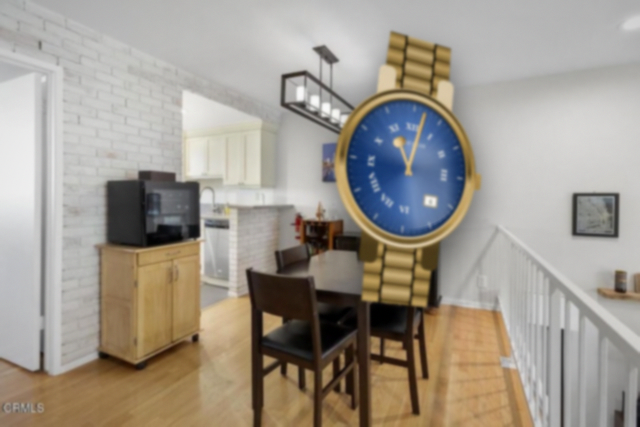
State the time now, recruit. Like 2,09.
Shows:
11,02
